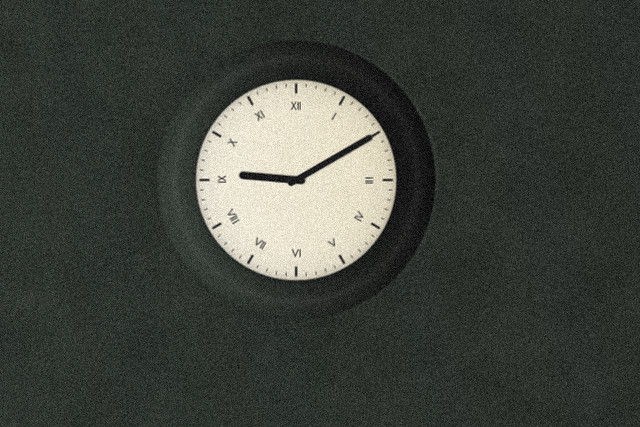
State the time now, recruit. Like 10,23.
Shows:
9,10
